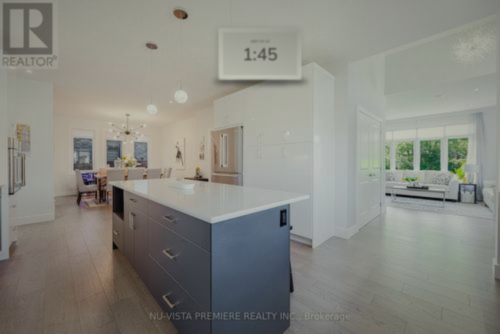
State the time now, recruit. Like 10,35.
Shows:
1,45
